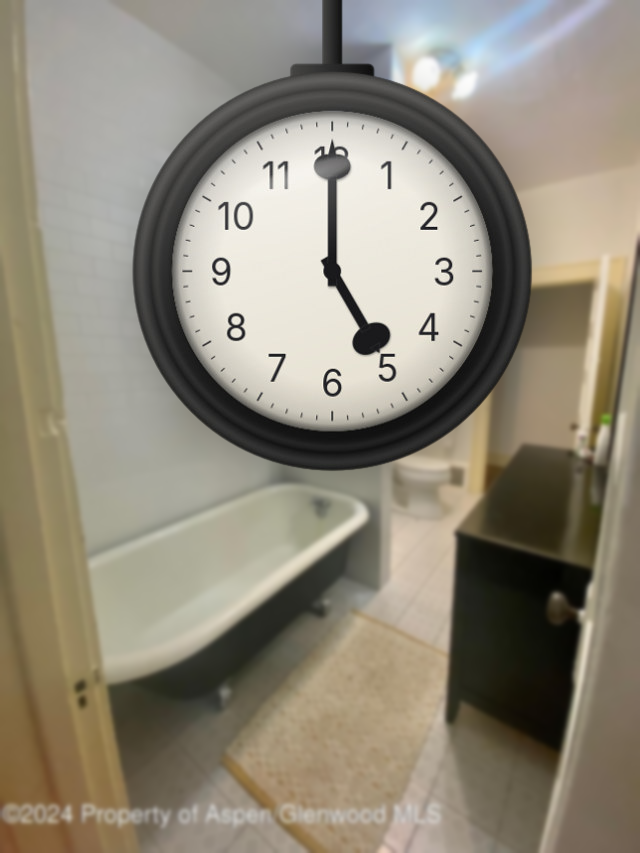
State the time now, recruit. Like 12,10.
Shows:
5,00
